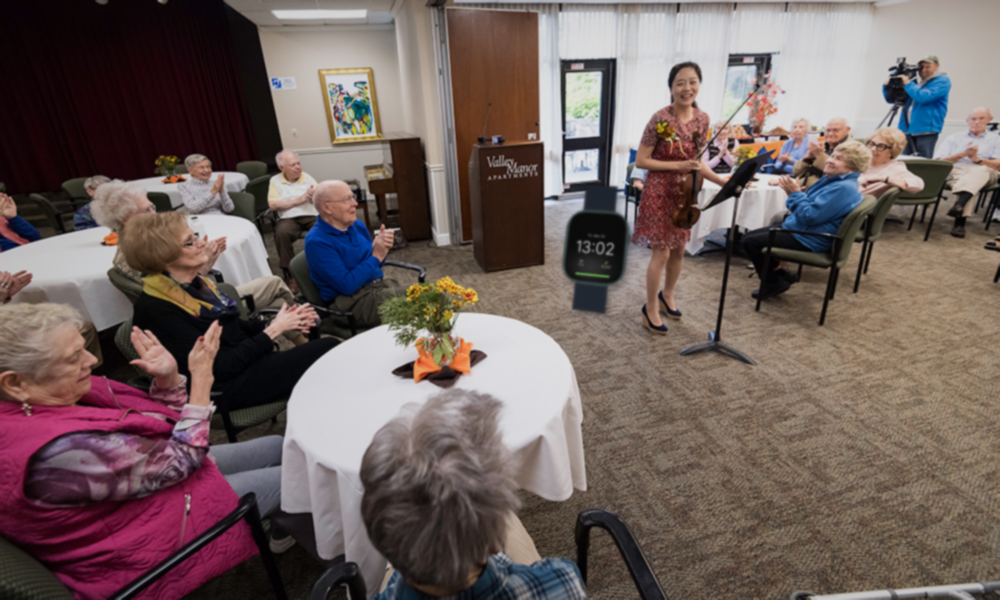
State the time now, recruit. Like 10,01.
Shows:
13,02
